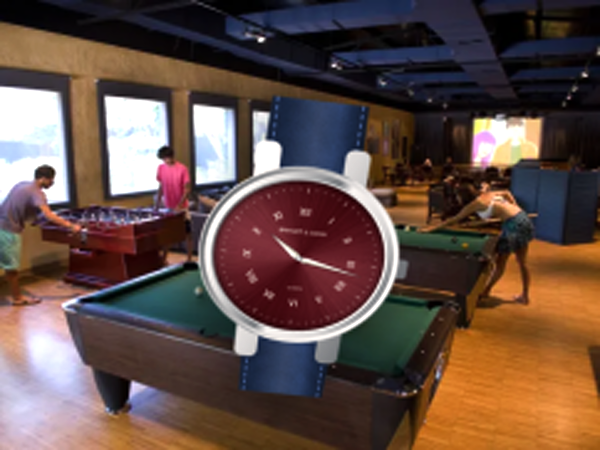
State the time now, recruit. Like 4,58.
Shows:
10,17
